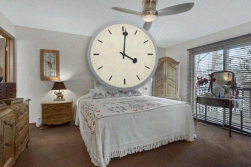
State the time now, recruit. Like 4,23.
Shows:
4,01
